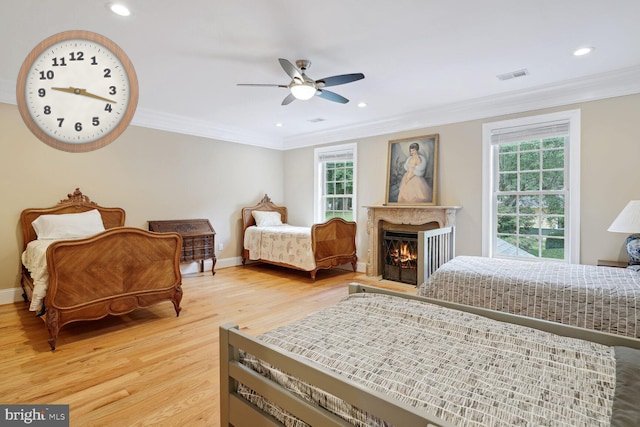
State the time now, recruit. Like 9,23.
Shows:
9,18
